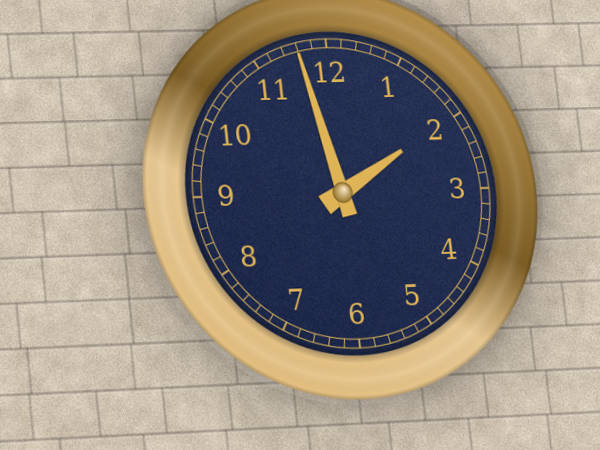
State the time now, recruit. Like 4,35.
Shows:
1,58
